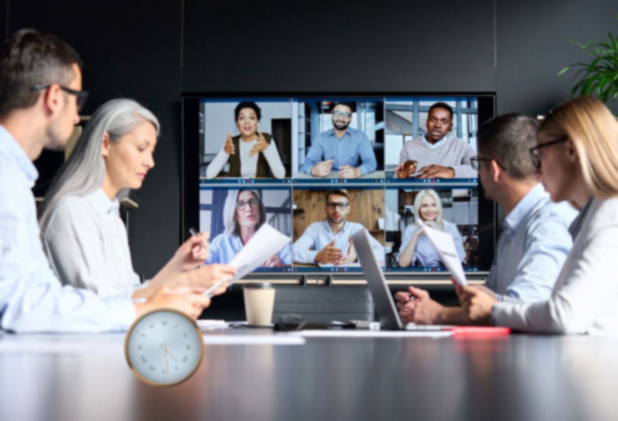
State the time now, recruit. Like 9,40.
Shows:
4,29
